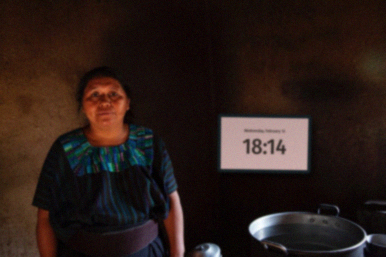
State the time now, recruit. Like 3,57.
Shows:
18,14
